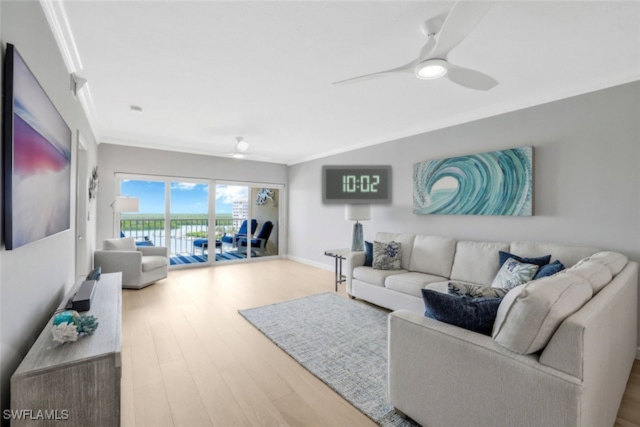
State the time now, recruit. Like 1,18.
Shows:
10,02
